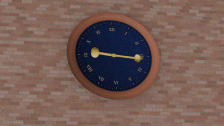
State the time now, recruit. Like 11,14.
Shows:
9,16
